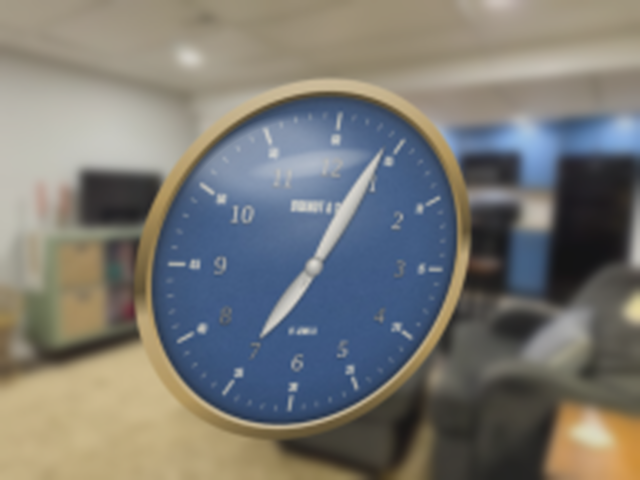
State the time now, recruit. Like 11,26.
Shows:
7,04
